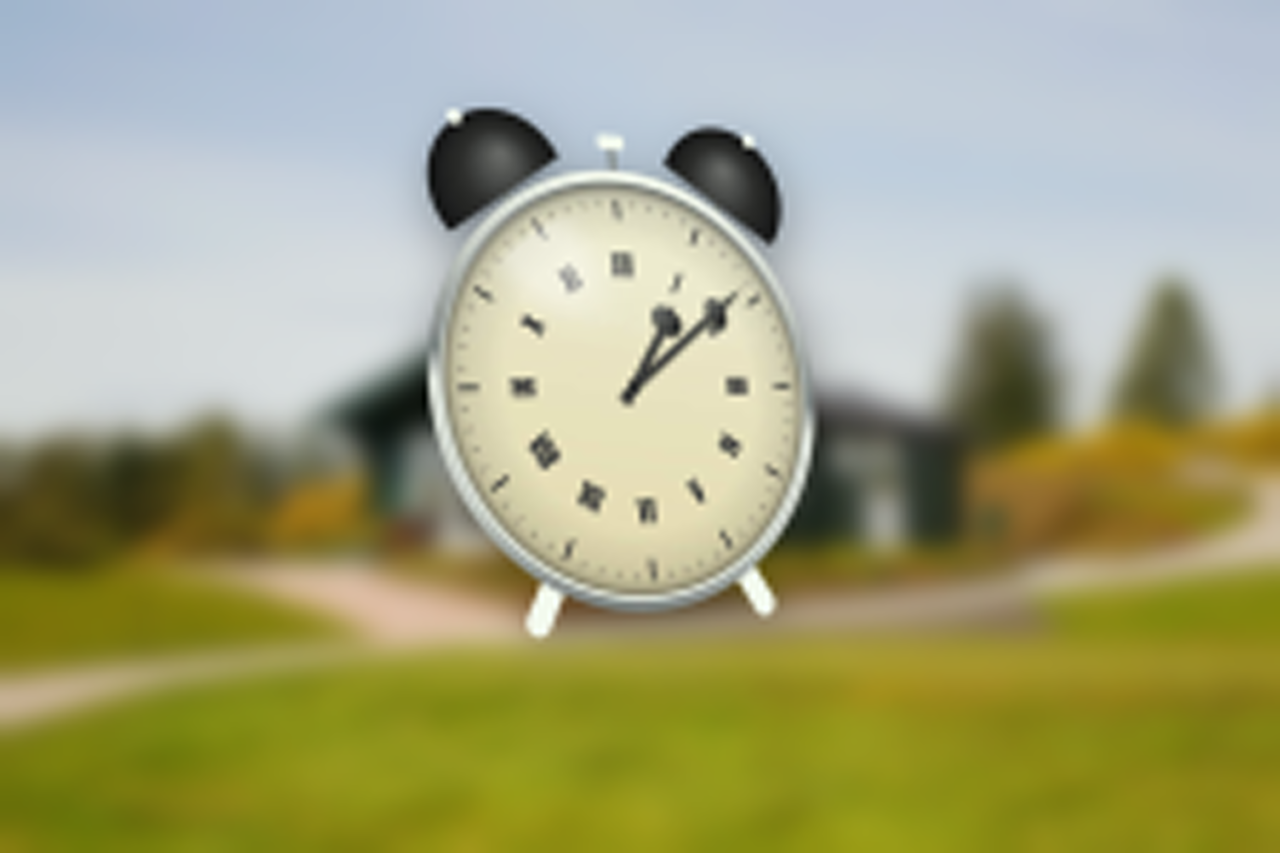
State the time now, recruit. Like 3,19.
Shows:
1,09
